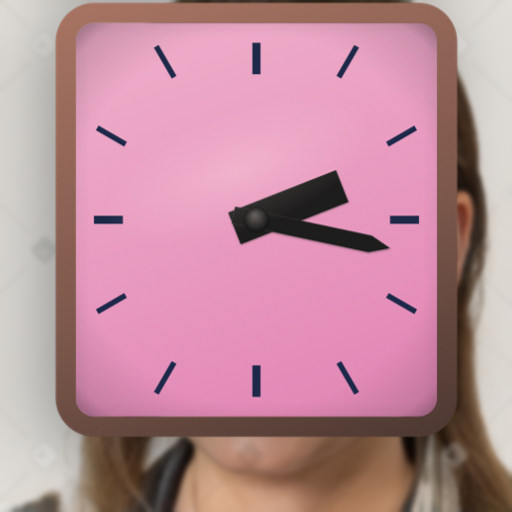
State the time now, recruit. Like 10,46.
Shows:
2,17
